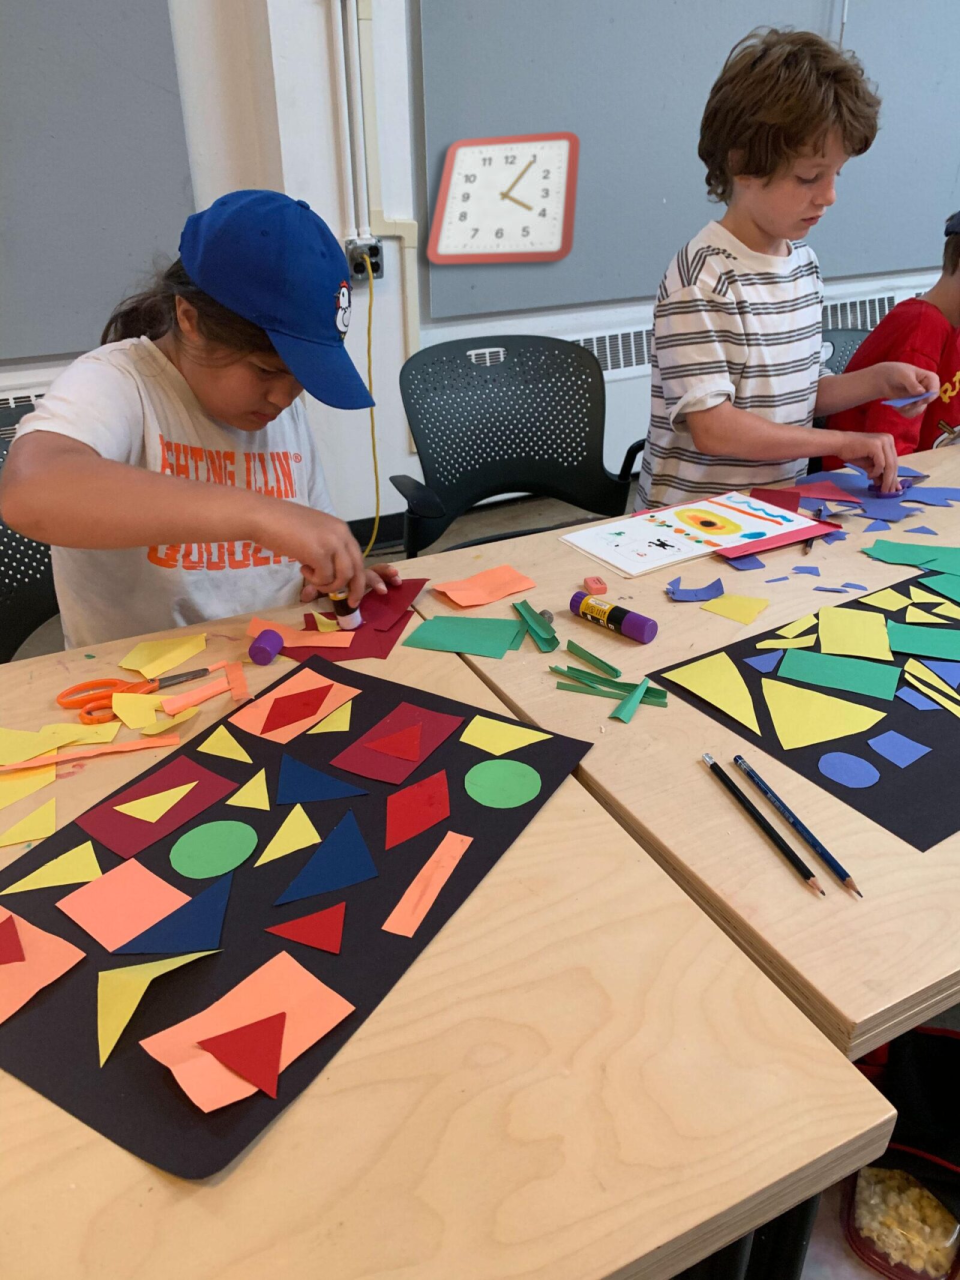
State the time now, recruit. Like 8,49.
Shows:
4,05
